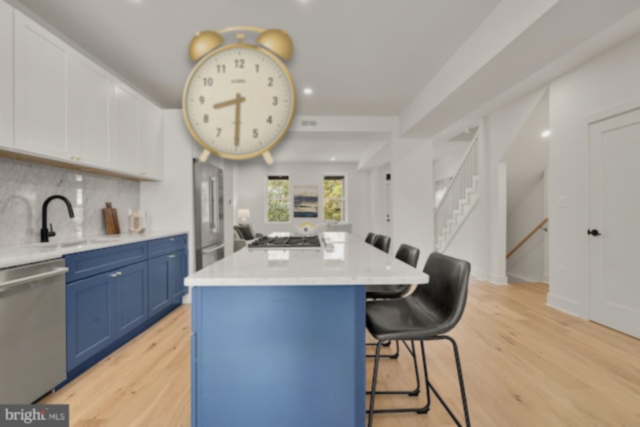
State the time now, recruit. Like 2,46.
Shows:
8,30
